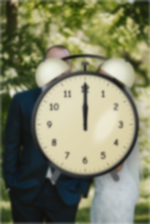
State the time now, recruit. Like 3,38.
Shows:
12,00
